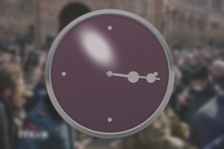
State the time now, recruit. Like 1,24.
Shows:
3,16
